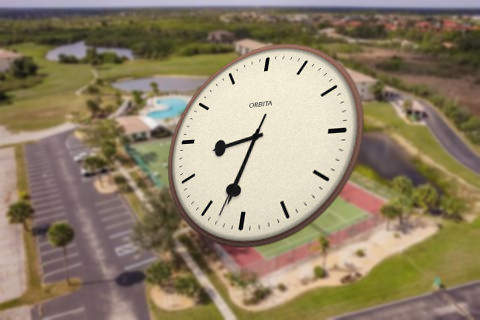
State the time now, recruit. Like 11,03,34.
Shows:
8,32,33
